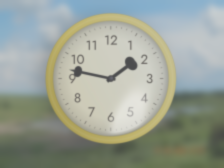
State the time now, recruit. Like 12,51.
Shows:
1,47
